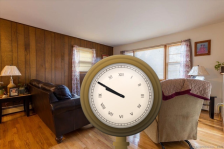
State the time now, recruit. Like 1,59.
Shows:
9,50
